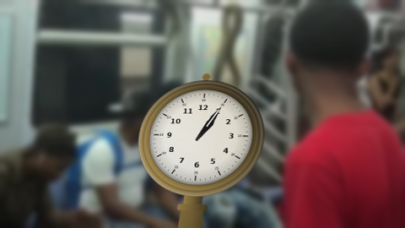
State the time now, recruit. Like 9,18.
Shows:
1,05
